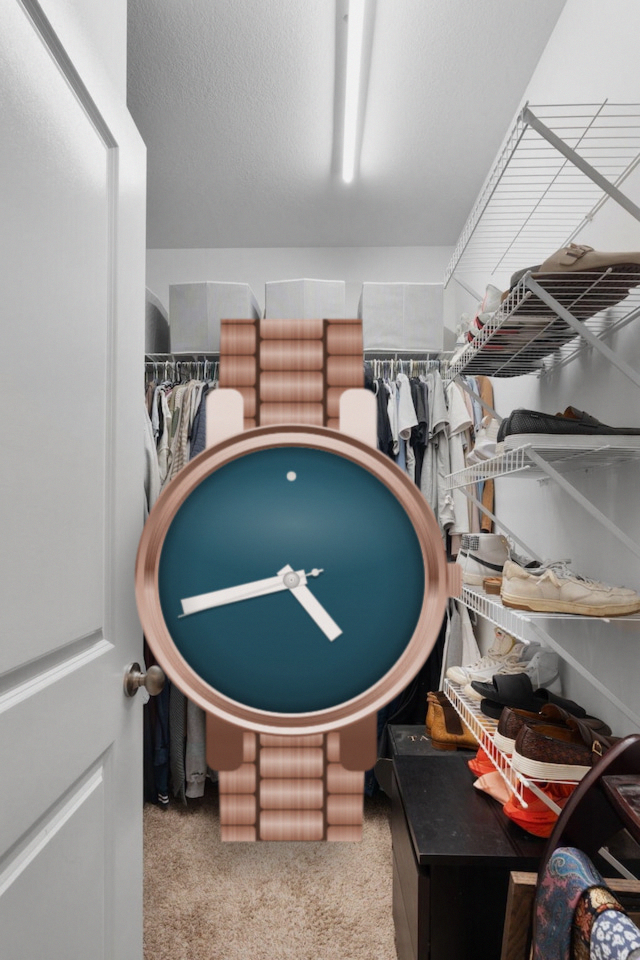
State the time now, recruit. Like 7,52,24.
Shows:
4,42,42
